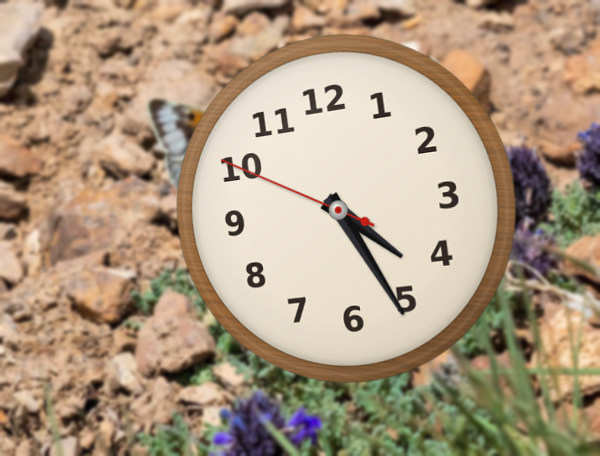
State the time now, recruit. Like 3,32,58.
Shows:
4,25,50
